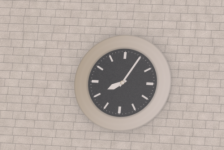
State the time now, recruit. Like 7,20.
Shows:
8,05
